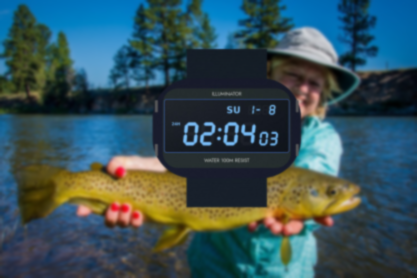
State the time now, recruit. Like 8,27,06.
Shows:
2,04,03
